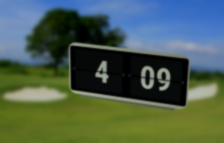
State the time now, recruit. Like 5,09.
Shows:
4,09
